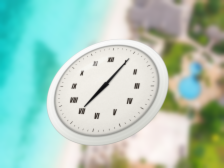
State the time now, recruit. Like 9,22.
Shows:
7,05
